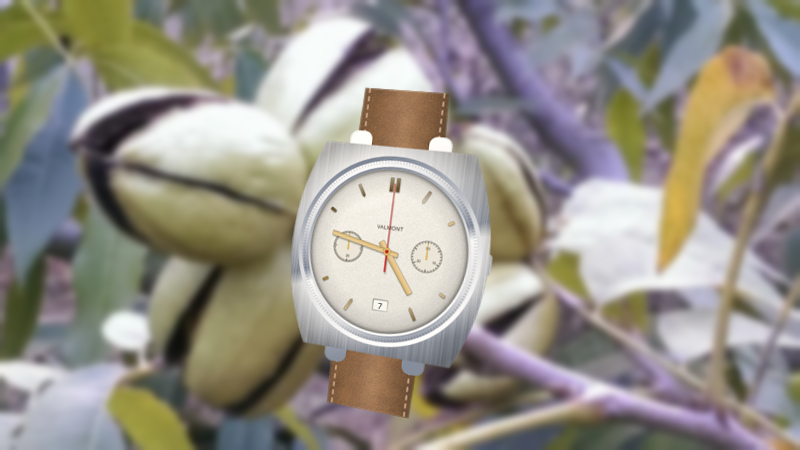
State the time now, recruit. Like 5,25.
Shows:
4,47
